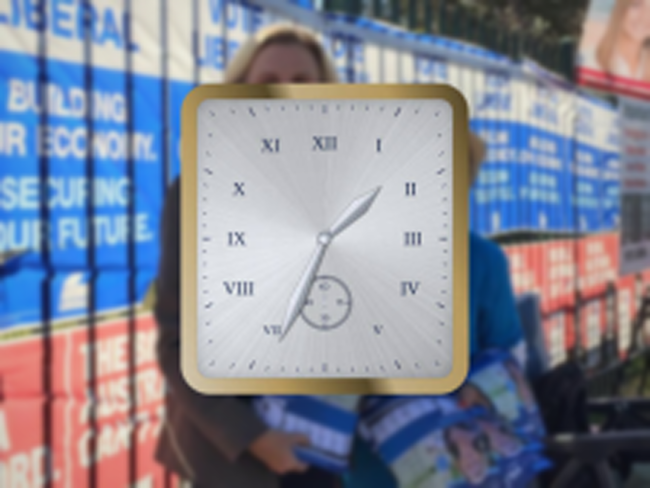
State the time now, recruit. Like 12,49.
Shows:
1,34
